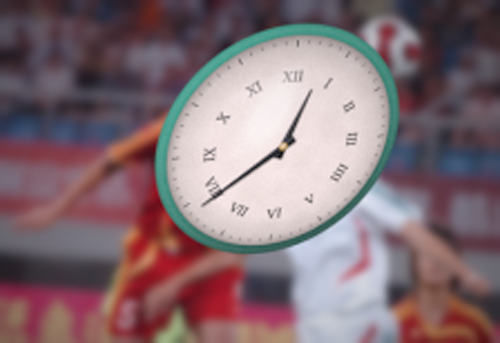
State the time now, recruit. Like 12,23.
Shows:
12,39
